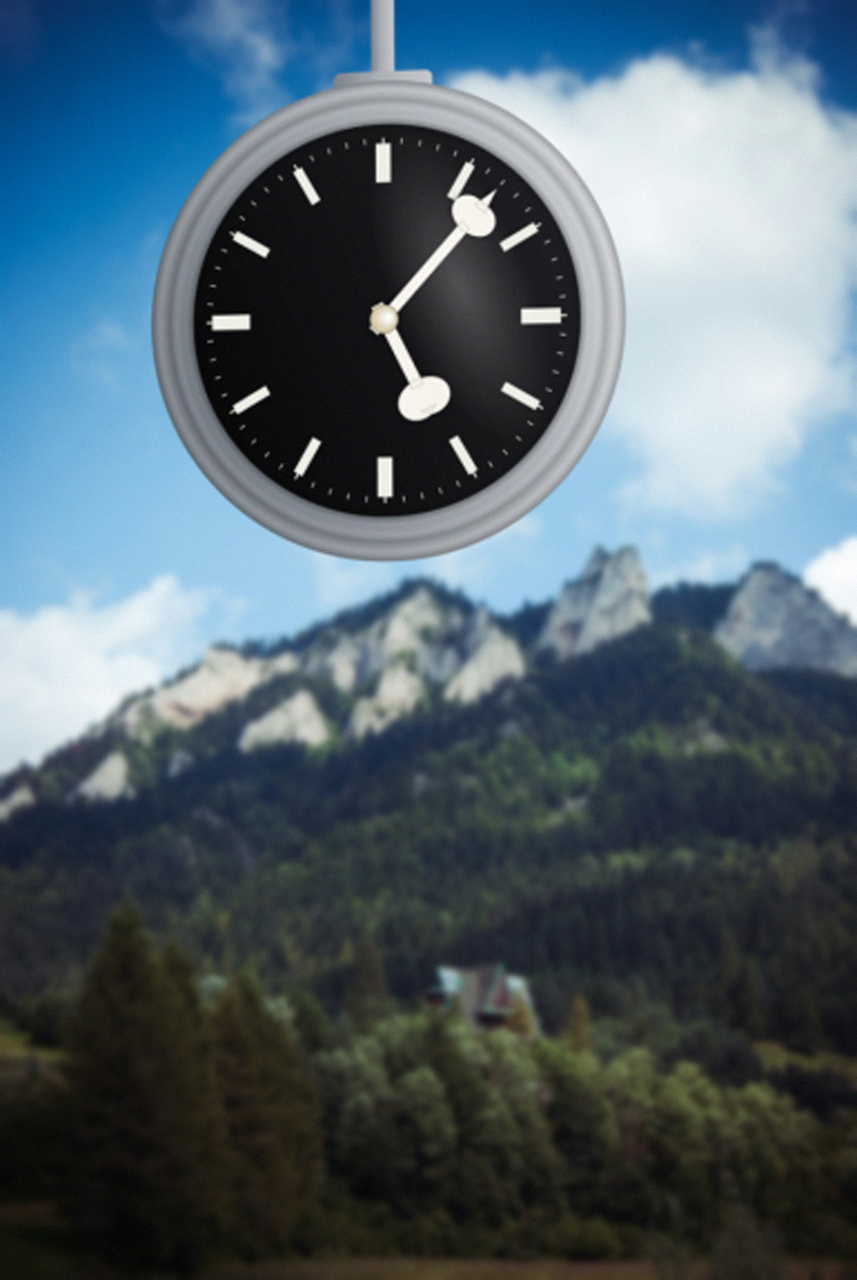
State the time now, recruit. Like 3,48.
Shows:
5,07
